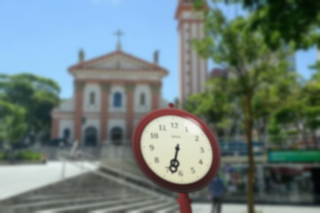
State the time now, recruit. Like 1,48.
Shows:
6,33
